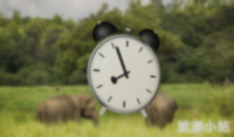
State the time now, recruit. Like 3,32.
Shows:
7,56
